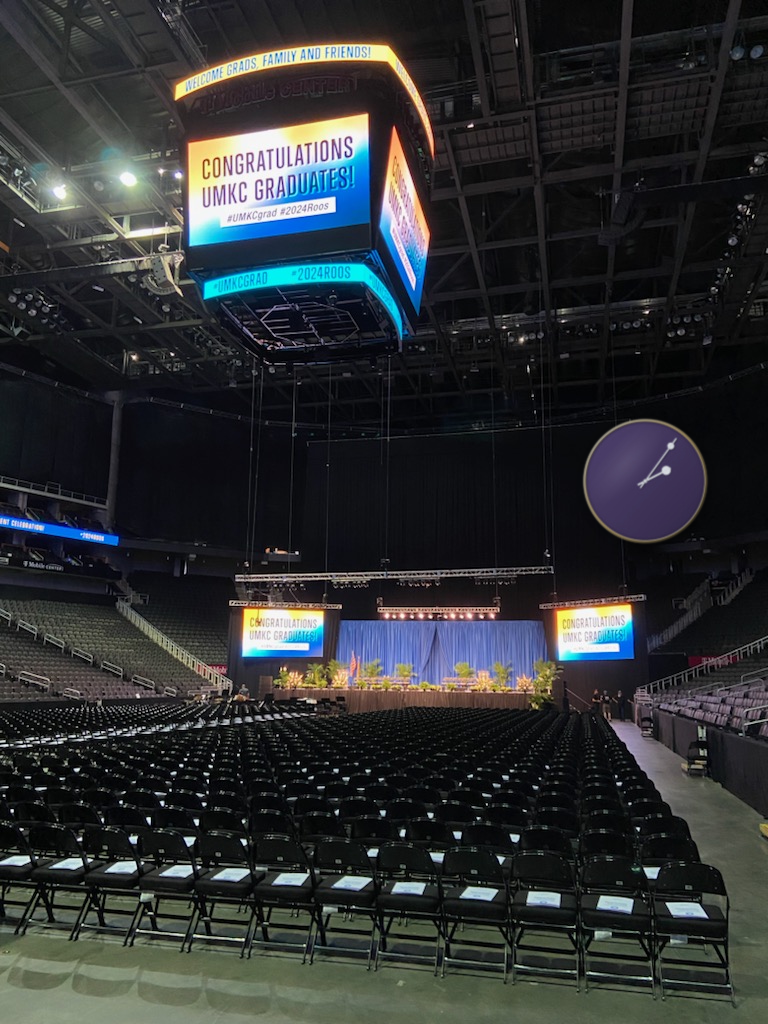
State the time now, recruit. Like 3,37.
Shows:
2,06
